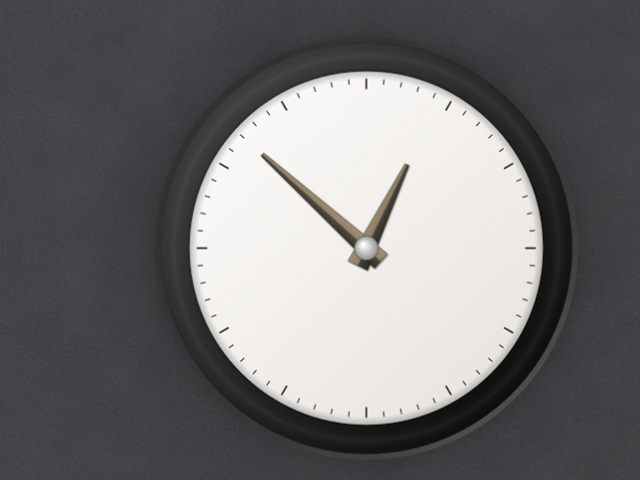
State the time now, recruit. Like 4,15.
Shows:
12,52
